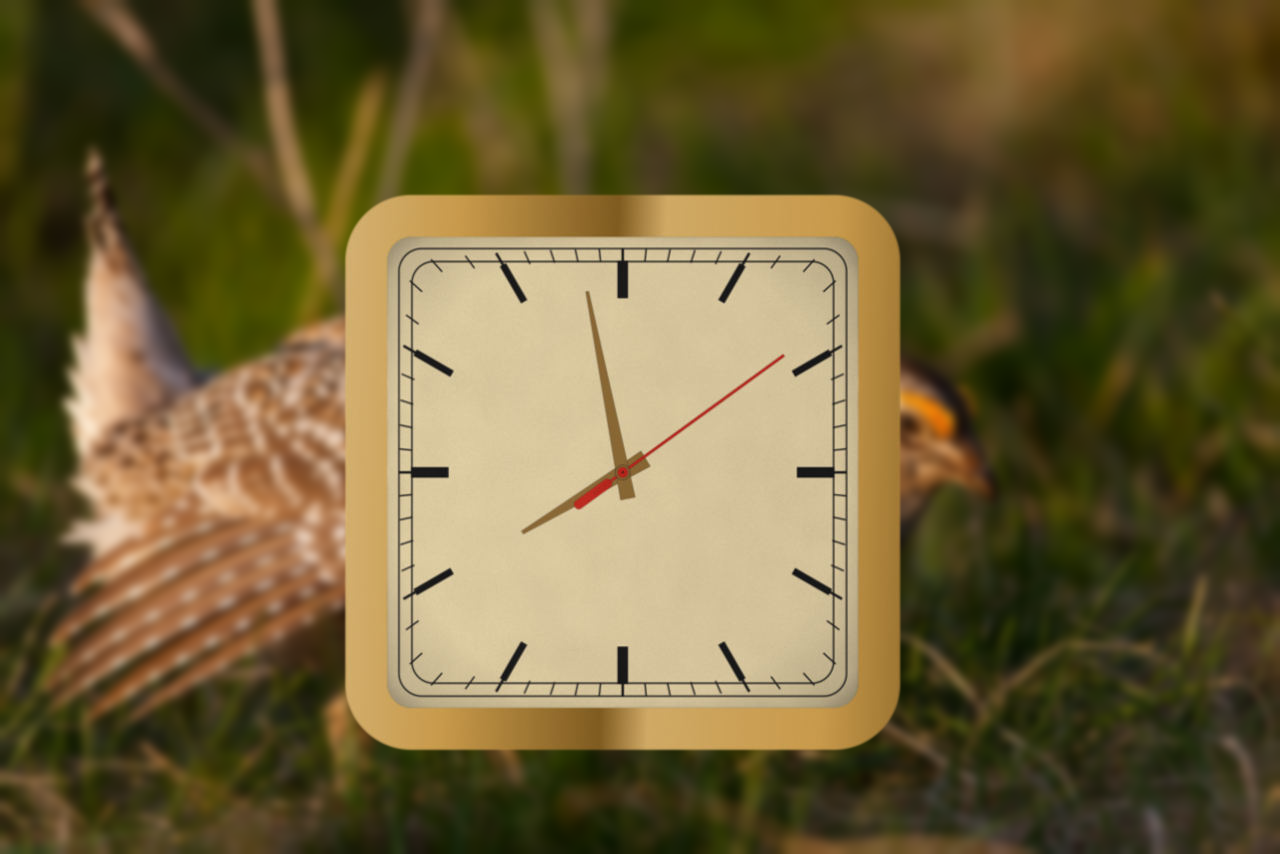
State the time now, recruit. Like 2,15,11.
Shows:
7,58,09
